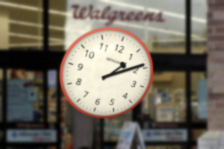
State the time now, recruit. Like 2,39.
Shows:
1,09
